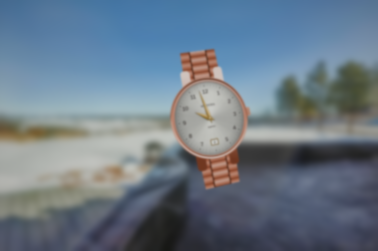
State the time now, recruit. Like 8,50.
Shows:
9,58
